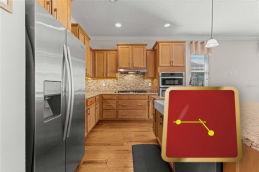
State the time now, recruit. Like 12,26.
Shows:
4,45
